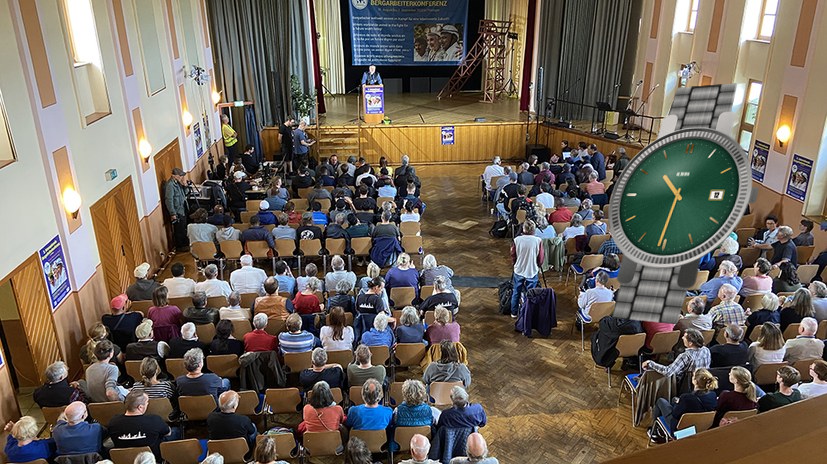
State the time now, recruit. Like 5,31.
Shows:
10,31
